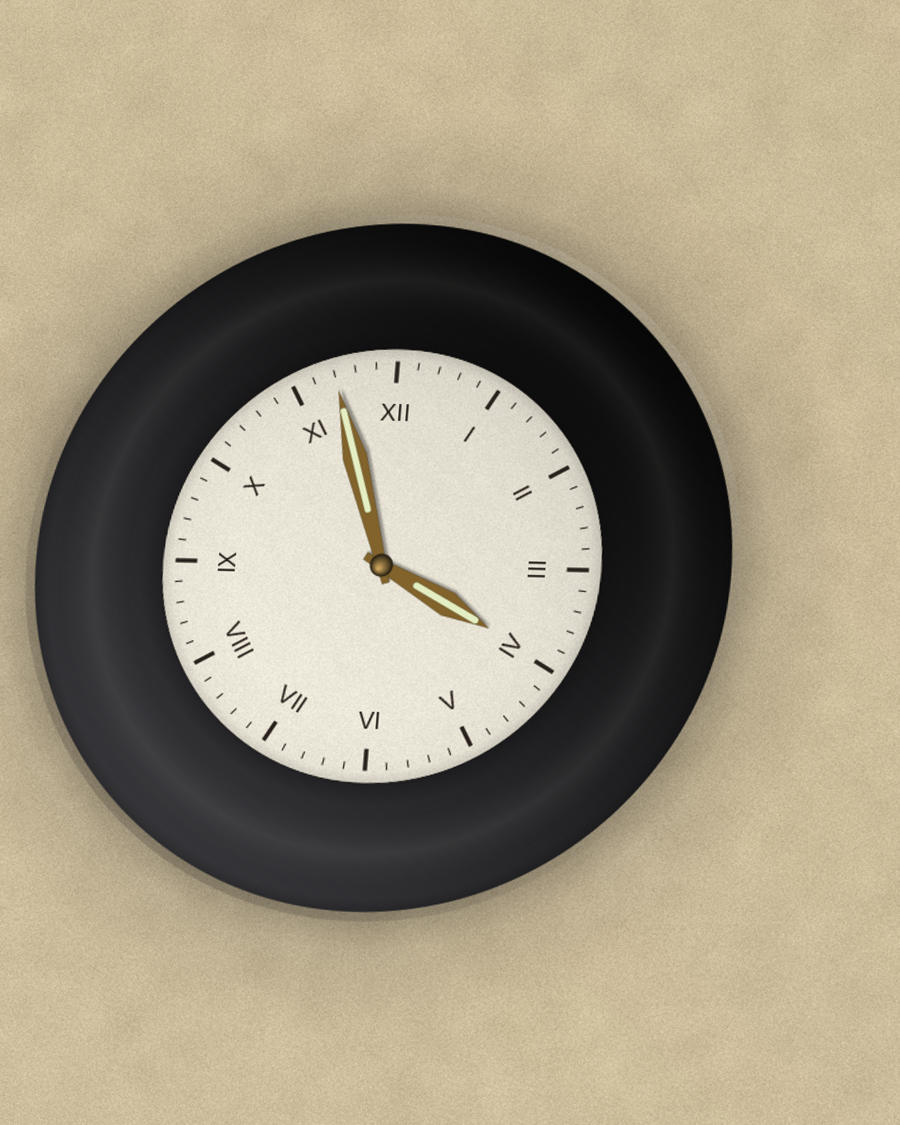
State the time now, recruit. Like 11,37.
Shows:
3,57
